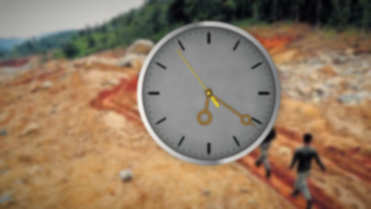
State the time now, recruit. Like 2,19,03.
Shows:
6,20,54
